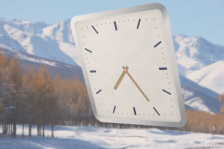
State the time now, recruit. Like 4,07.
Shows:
7,25
